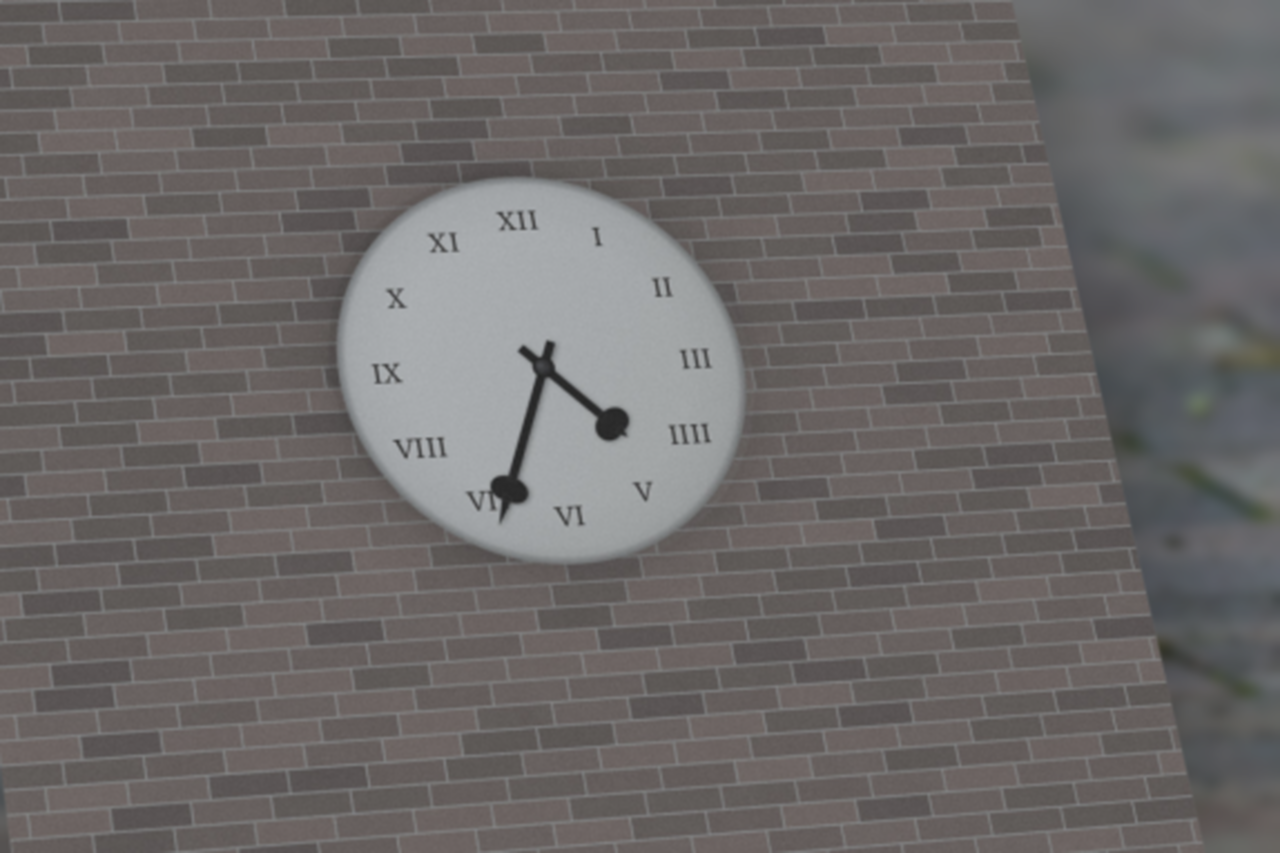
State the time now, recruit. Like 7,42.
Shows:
4,34
